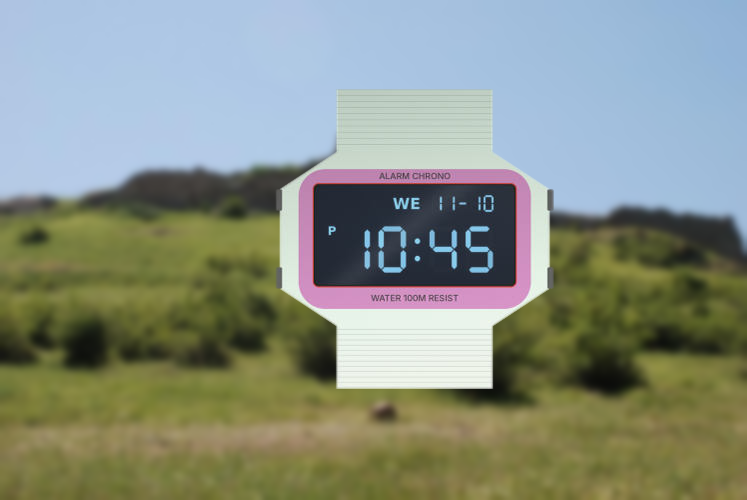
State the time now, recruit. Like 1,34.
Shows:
10,45
